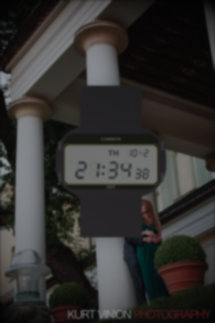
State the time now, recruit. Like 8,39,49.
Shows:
21,34,38
